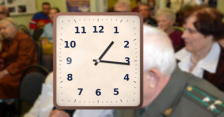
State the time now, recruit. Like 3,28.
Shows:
1,16
